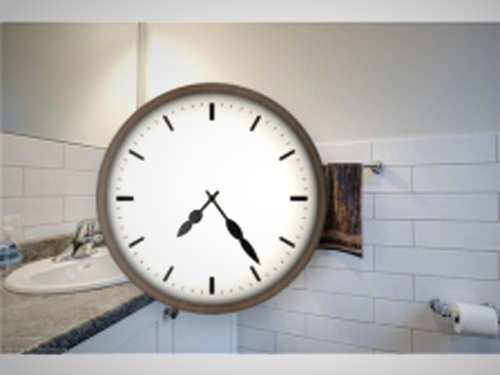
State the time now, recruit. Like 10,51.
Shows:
7,24
